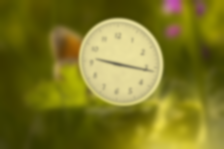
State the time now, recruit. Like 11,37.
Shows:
9,16
